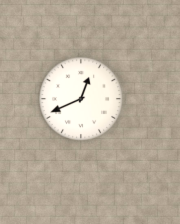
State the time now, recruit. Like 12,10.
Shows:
12,41
